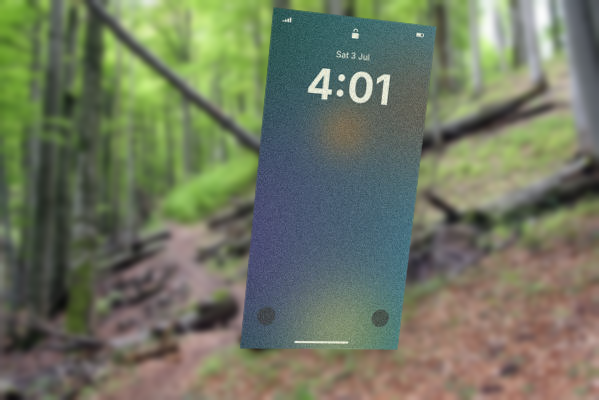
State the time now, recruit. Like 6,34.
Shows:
4,01
